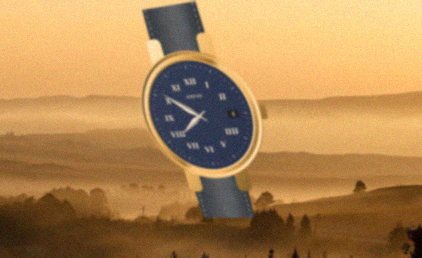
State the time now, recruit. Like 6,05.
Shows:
7,51
